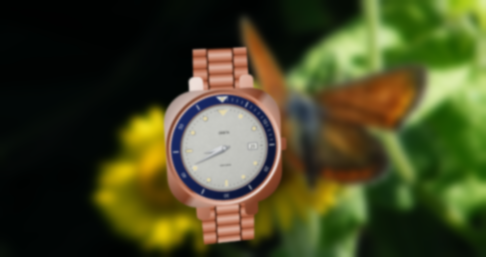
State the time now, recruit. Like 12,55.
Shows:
8,41
